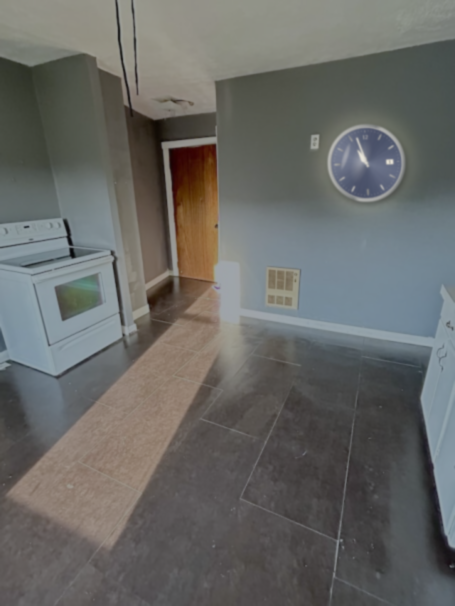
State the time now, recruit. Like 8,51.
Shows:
10,57
